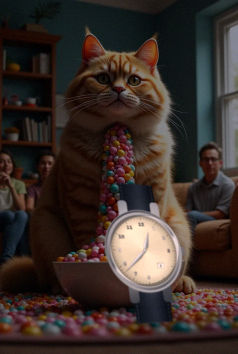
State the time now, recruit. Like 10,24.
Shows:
12,38
